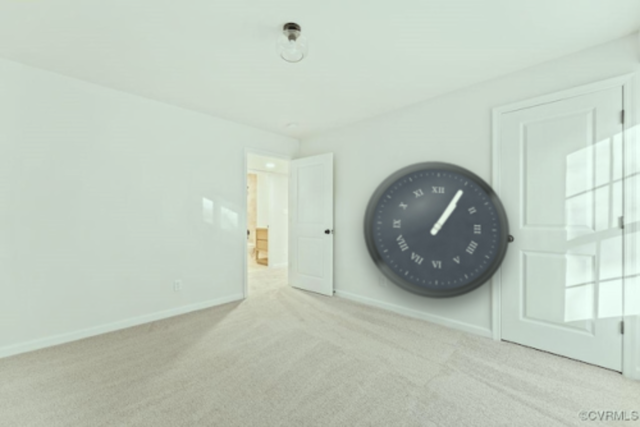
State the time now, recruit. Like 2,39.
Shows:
1,05
